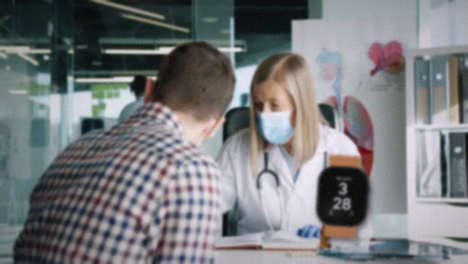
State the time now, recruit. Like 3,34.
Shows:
3,28
